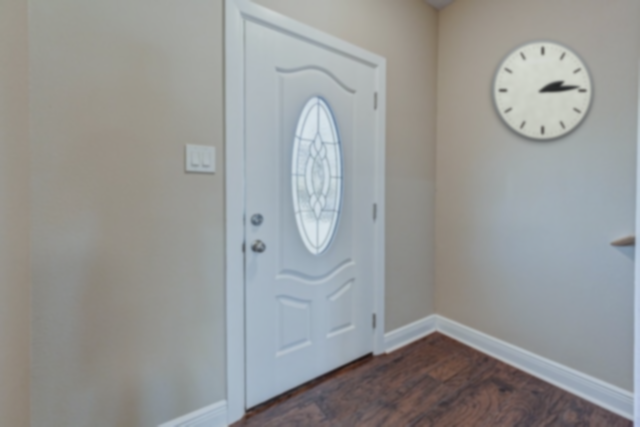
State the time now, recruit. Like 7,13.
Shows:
2,14
